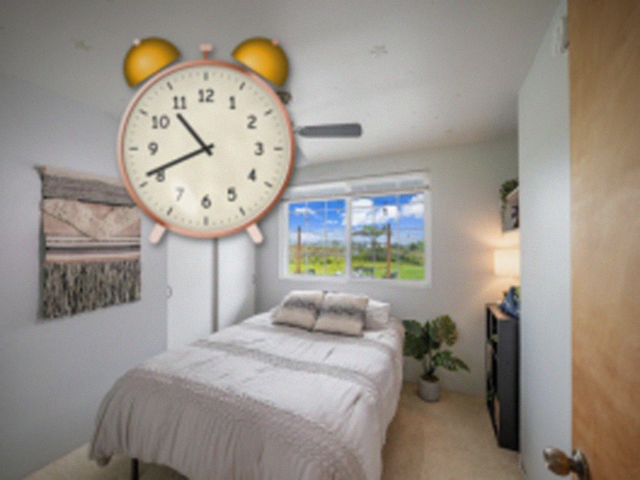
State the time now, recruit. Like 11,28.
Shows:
10,41
